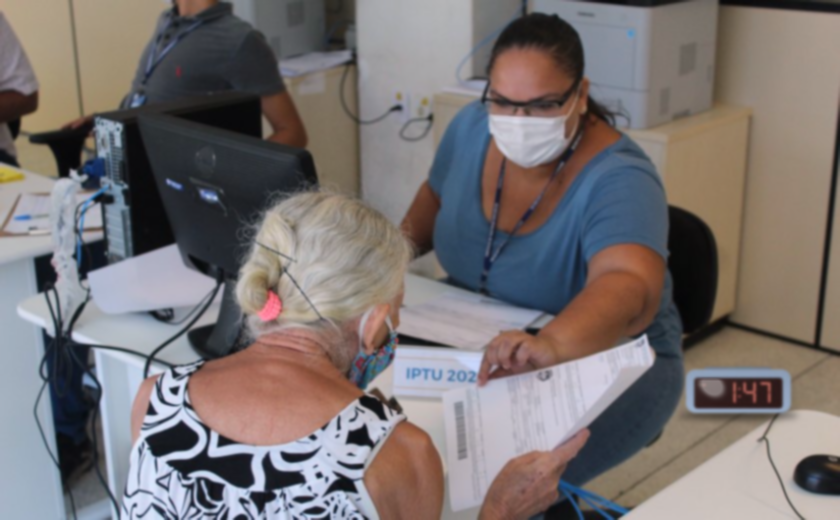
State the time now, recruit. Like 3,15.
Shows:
1,47
